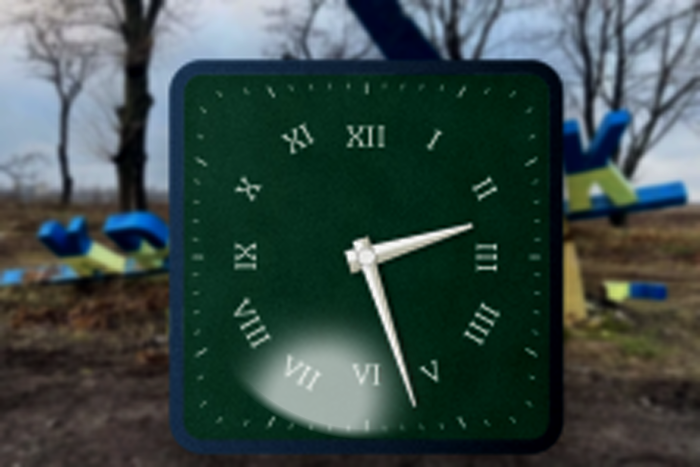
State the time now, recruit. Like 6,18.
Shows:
2,27
